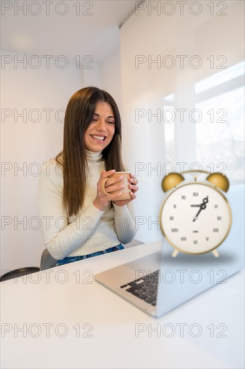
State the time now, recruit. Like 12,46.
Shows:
1,05
